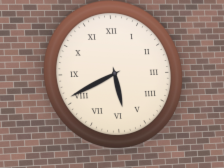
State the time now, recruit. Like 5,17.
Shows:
5,41
